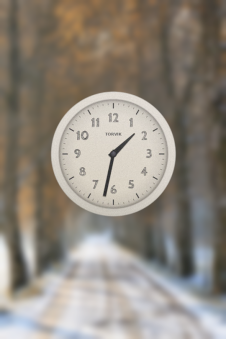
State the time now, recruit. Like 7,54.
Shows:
1,32
